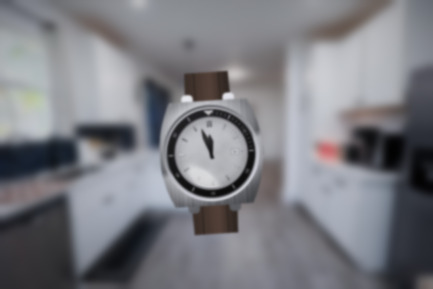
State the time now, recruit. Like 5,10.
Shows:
11,57
